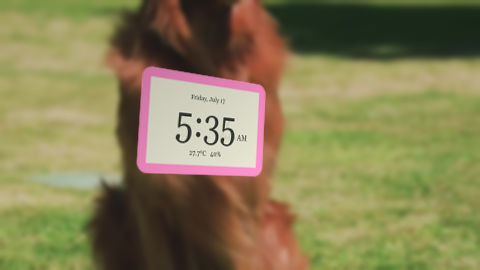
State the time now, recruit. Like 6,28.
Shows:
5,35
